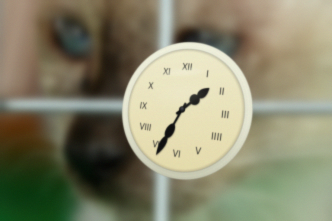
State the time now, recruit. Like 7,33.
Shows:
1,34
